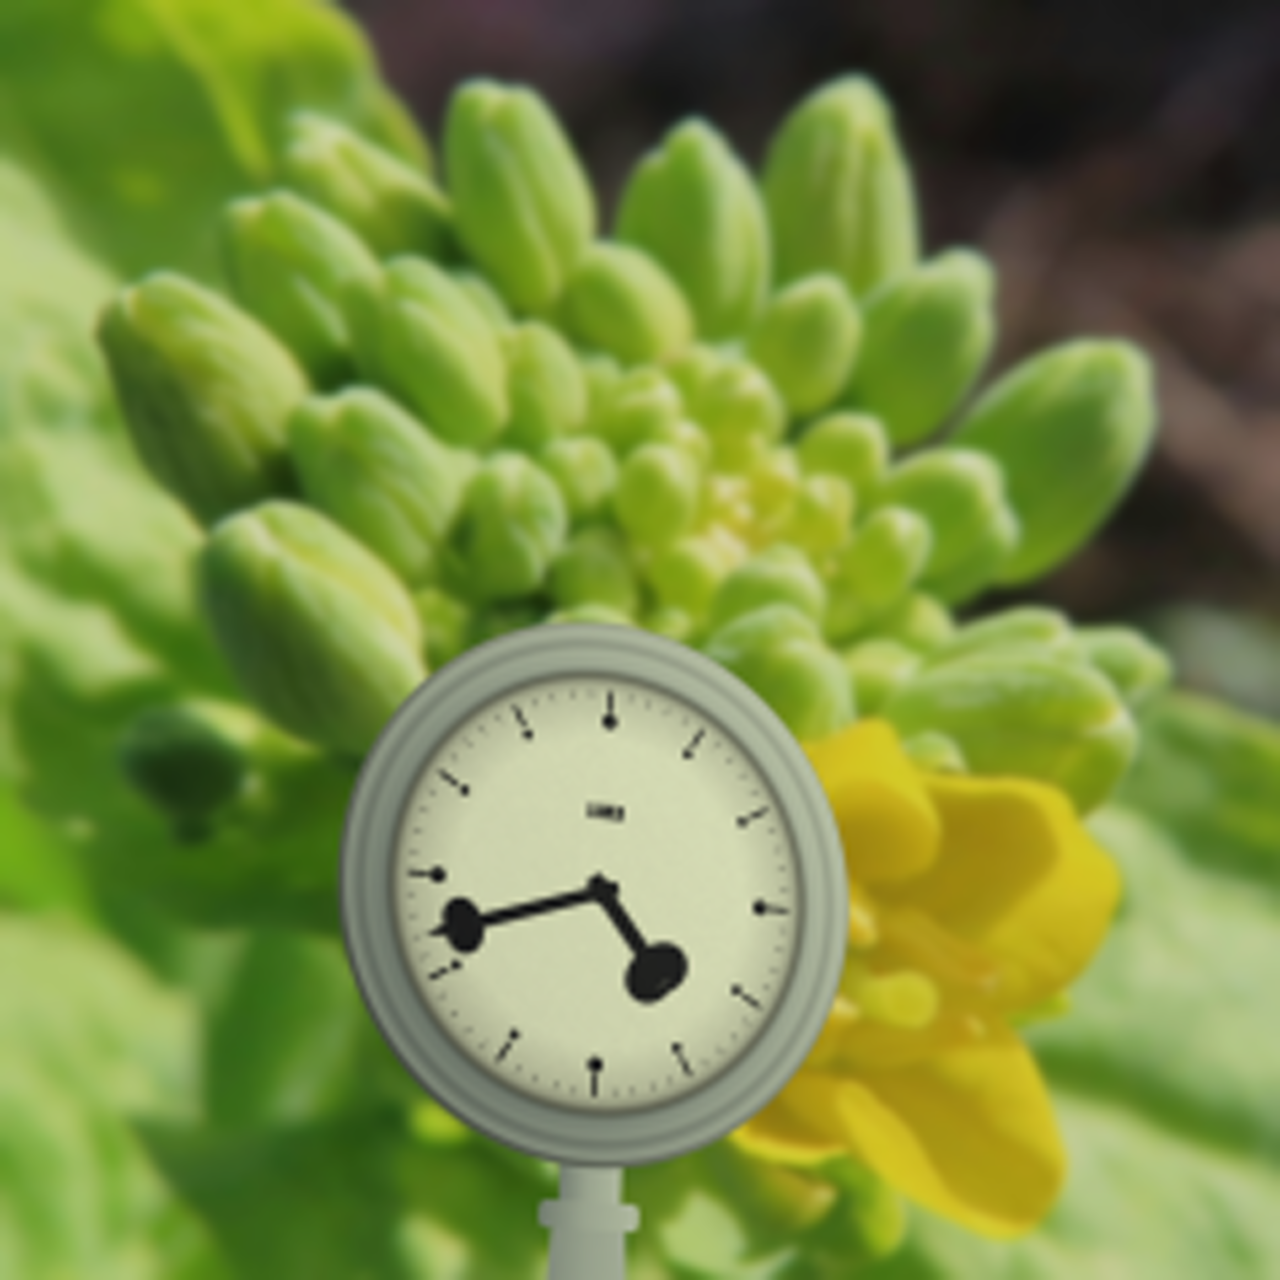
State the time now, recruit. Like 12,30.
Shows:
4,42
